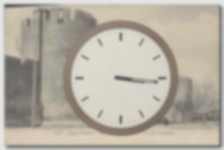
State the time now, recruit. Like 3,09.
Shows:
3,16
